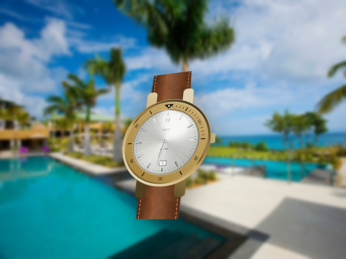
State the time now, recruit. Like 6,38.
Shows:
6,32
